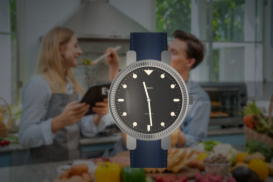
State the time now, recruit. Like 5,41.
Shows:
11,29
